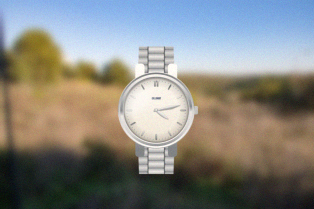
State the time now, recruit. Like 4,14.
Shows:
4,13
